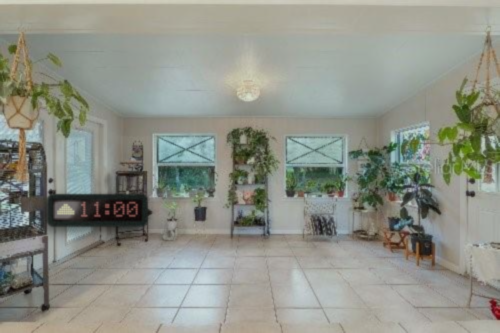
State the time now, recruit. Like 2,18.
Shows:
11,00
